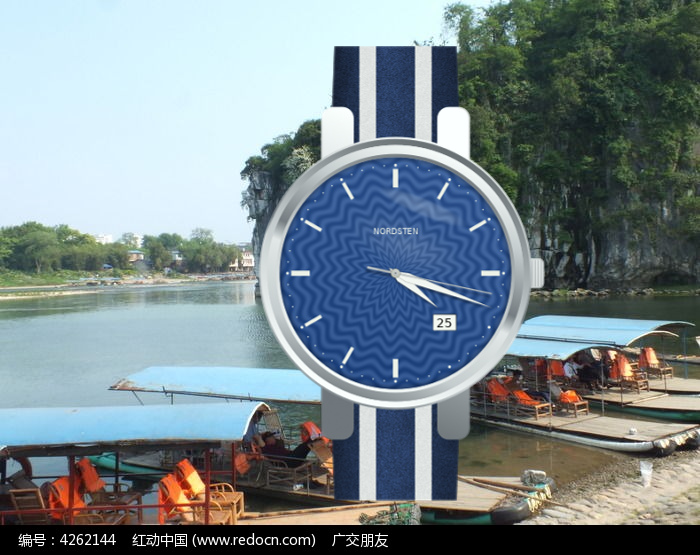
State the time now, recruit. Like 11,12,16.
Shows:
4,18,17
